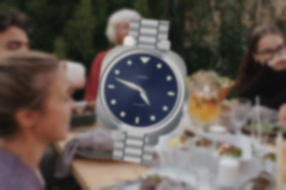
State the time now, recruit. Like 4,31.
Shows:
4,48
